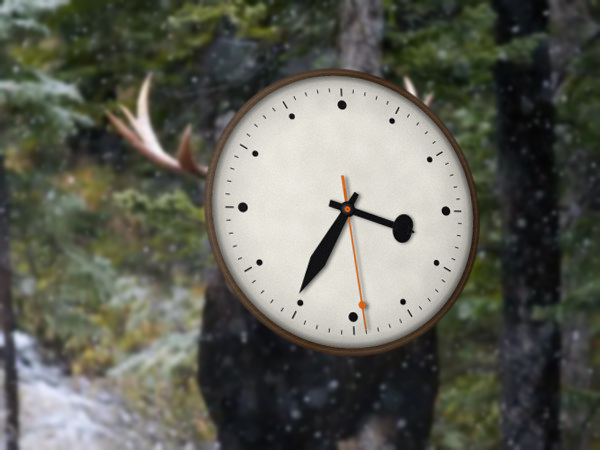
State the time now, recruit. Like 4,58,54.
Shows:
3,35,29
